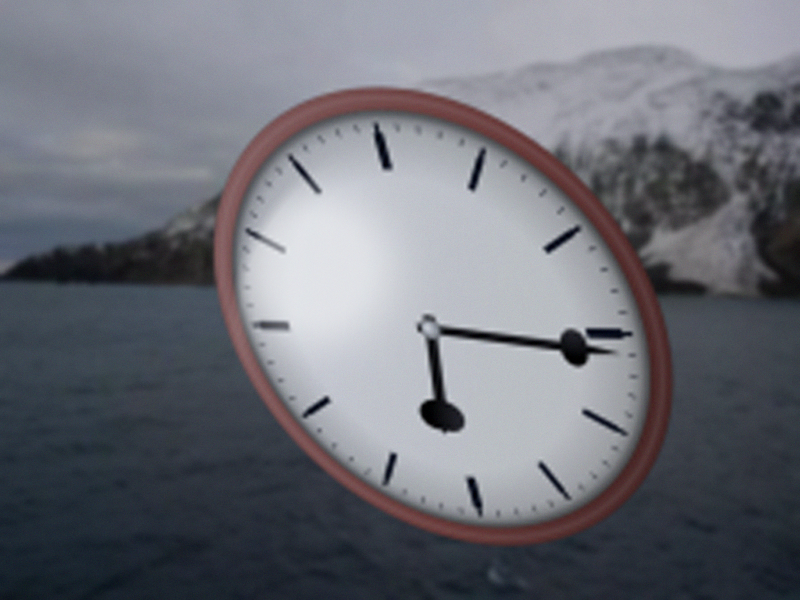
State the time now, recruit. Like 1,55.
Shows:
6,16
